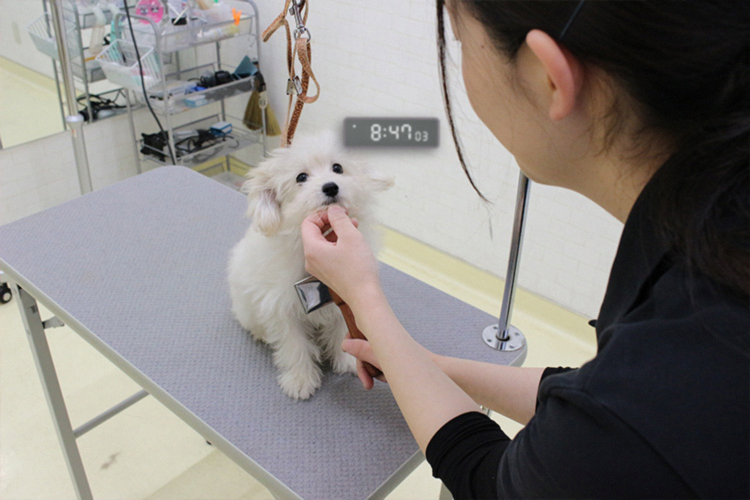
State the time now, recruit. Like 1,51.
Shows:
8,47
